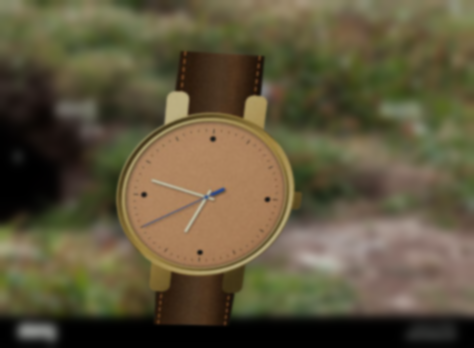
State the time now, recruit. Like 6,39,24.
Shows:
6,47,40
